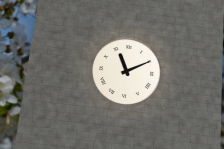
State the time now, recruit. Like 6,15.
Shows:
11,10
